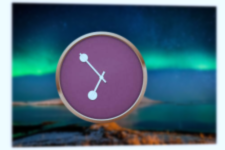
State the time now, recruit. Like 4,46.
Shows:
6,53
